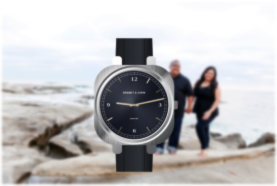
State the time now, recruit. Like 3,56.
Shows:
9,13
